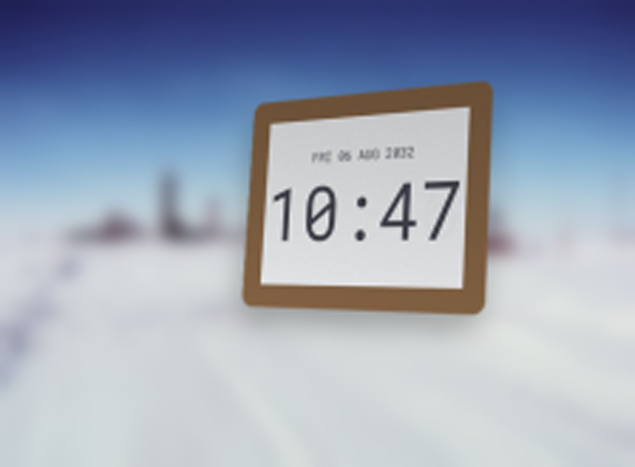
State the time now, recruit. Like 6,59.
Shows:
10,47
